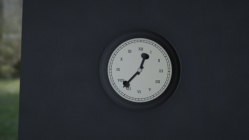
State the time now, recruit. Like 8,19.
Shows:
12,37
